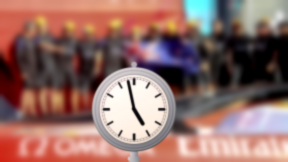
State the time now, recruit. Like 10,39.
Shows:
4,58
